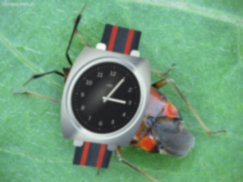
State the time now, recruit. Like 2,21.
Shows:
3,05
